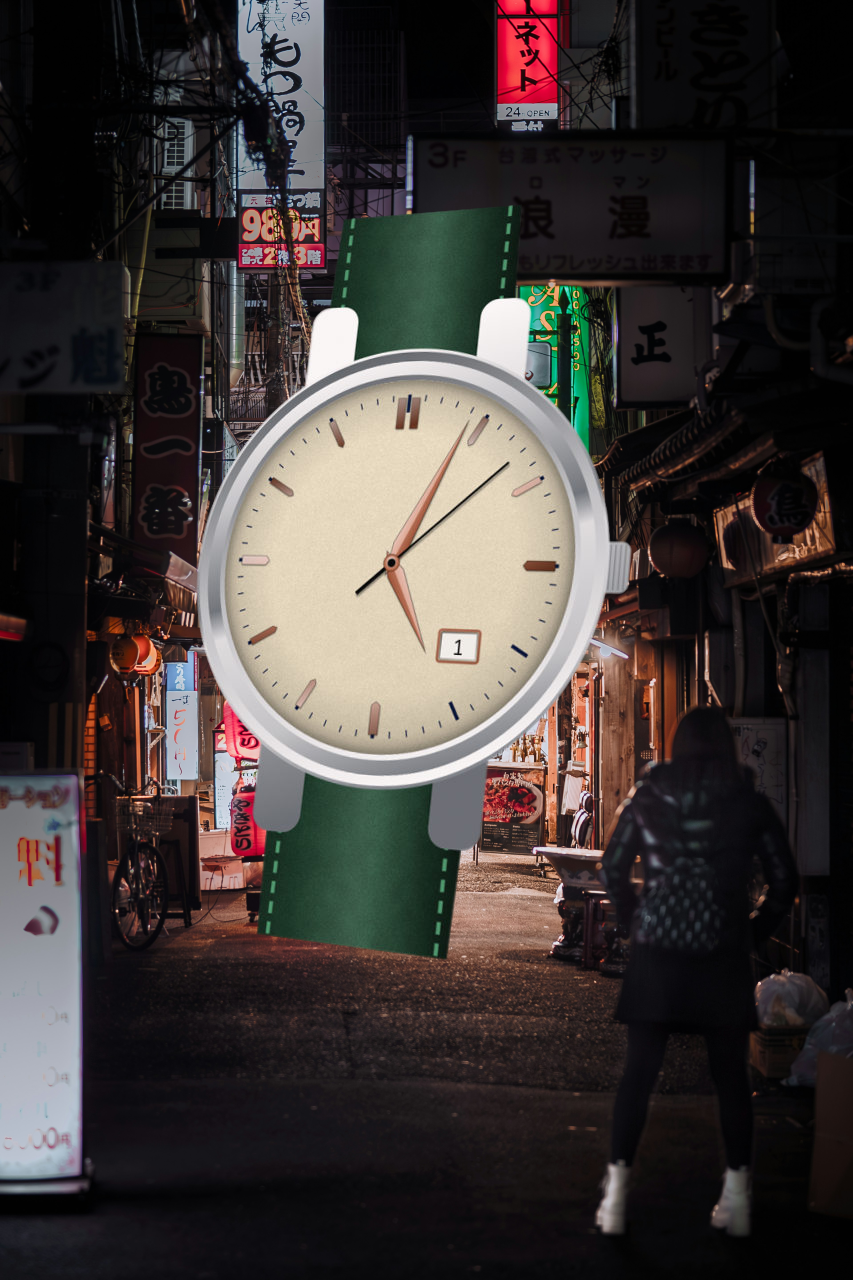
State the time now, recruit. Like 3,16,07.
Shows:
5,04,08
